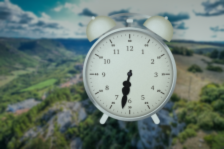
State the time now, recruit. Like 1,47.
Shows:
6,32
